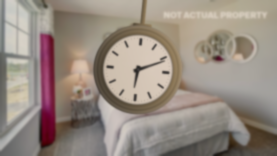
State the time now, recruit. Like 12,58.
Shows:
6,11
